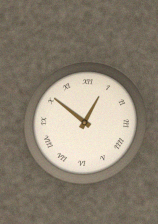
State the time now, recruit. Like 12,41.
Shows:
12,51
